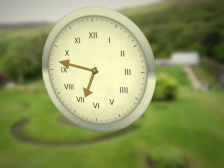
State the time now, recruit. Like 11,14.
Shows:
6,47
